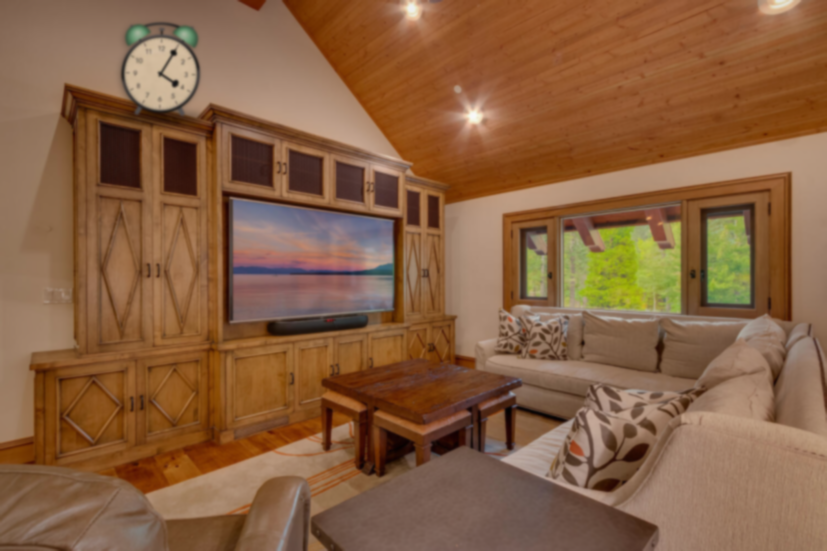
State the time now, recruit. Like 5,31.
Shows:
4,05
